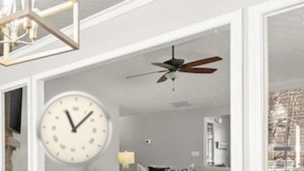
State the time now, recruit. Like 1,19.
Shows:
11,07
